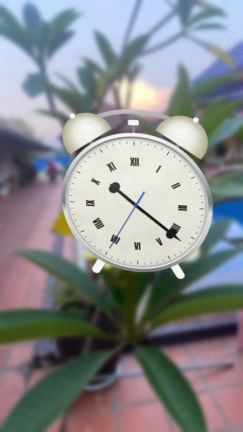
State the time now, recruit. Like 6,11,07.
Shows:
10,21,35
